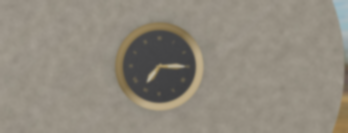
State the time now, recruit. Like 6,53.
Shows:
7,15
